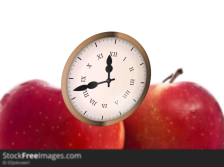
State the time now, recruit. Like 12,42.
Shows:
11,42
